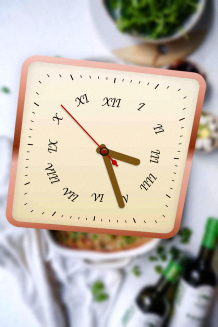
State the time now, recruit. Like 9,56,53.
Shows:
3,25,52
